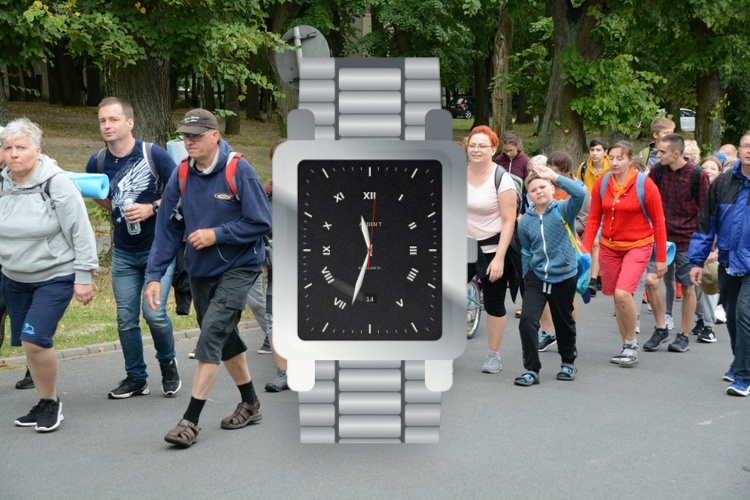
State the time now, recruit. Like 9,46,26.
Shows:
11,33,01
